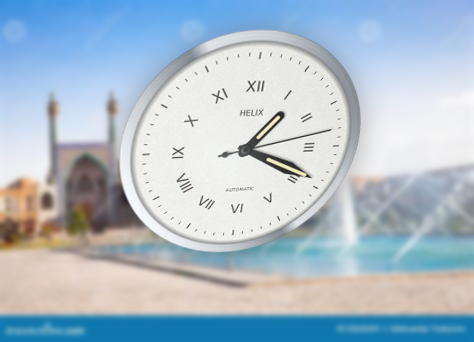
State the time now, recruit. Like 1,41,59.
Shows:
1,19,13
